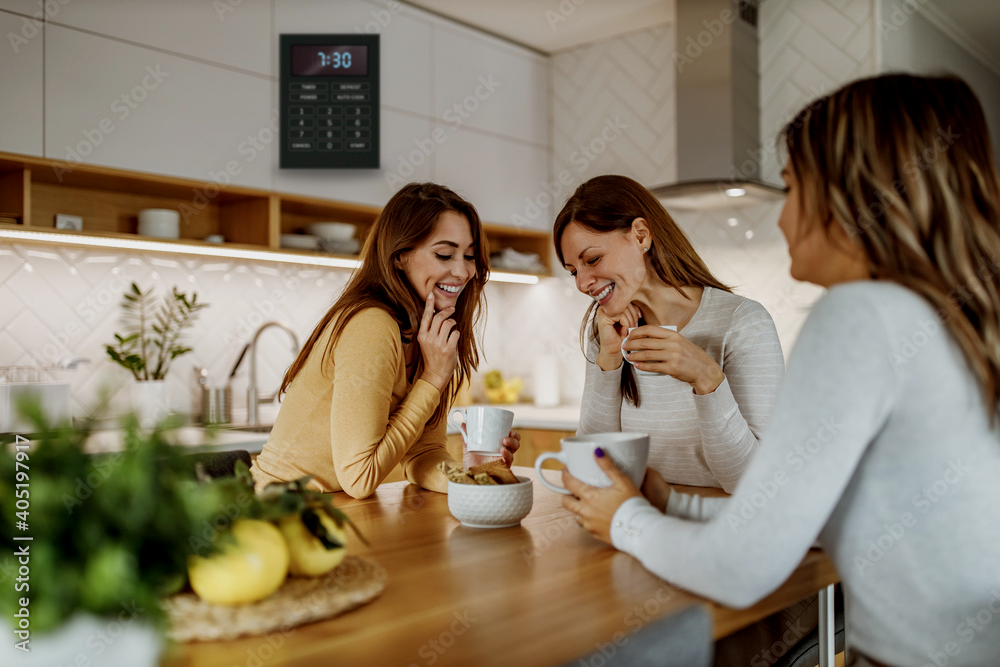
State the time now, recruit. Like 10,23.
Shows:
7,30
